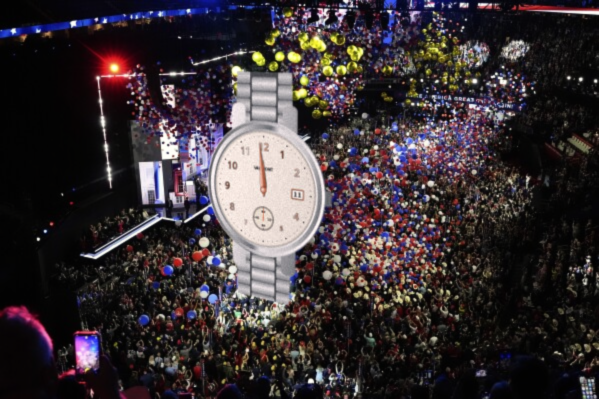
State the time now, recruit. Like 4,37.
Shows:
11,59
